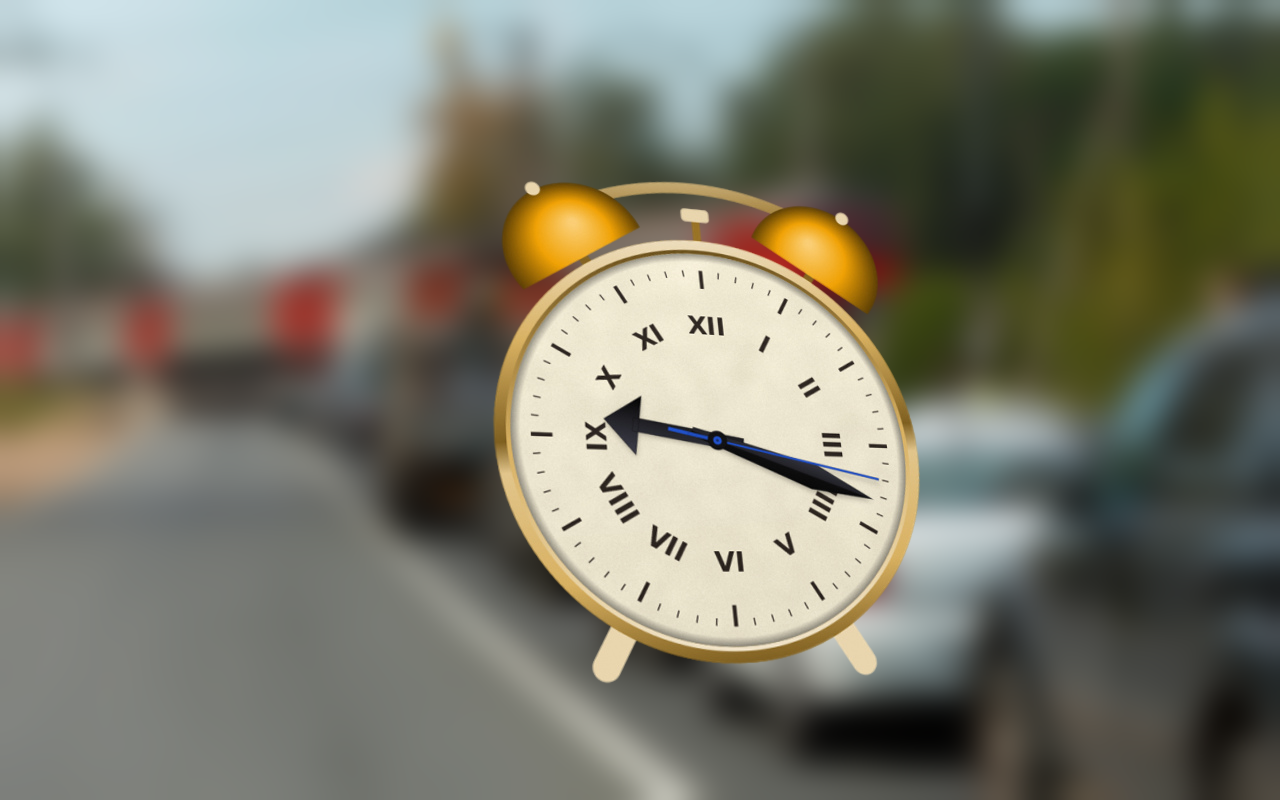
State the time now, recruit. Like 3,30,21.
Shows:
9,18,17
